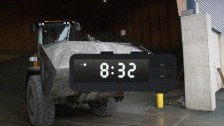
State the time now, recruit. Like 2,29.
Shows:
8,32
